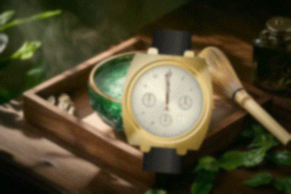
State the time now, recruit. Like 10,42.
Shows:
11,59
